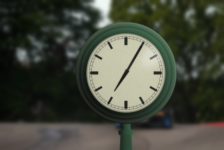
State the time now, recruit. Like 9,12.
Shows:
7,05
